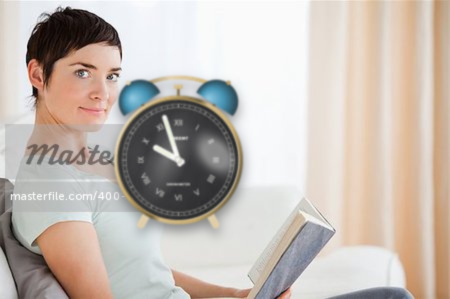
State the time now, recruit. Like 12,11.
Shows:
9,57
